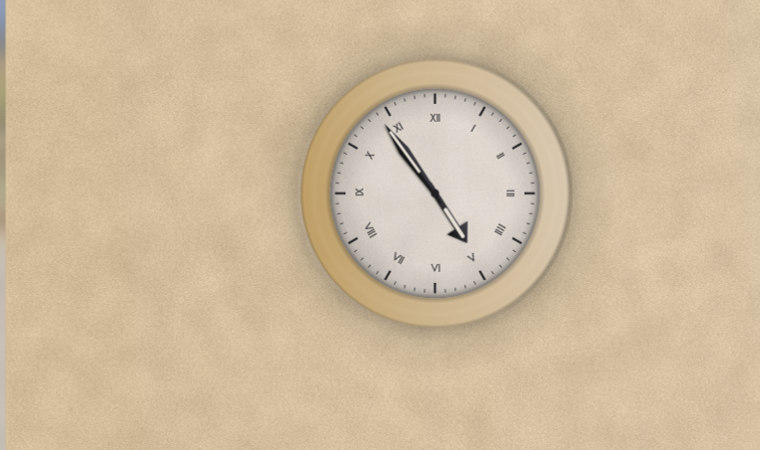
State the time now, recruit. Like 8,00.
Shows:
4,54
